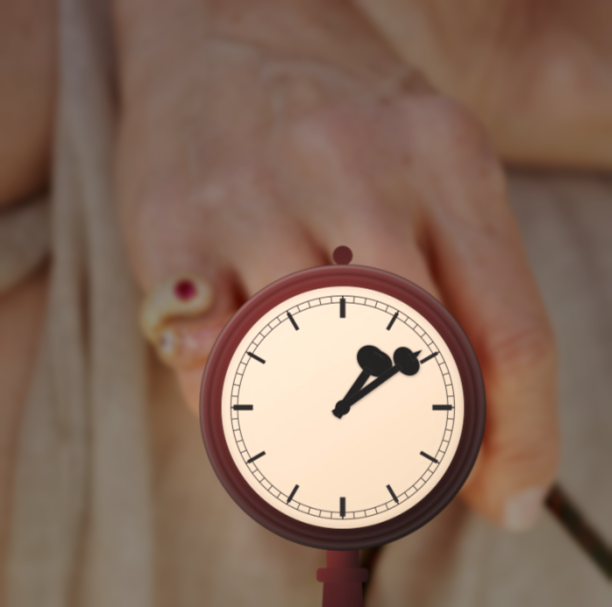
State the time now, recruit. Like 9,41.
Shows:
1,09
